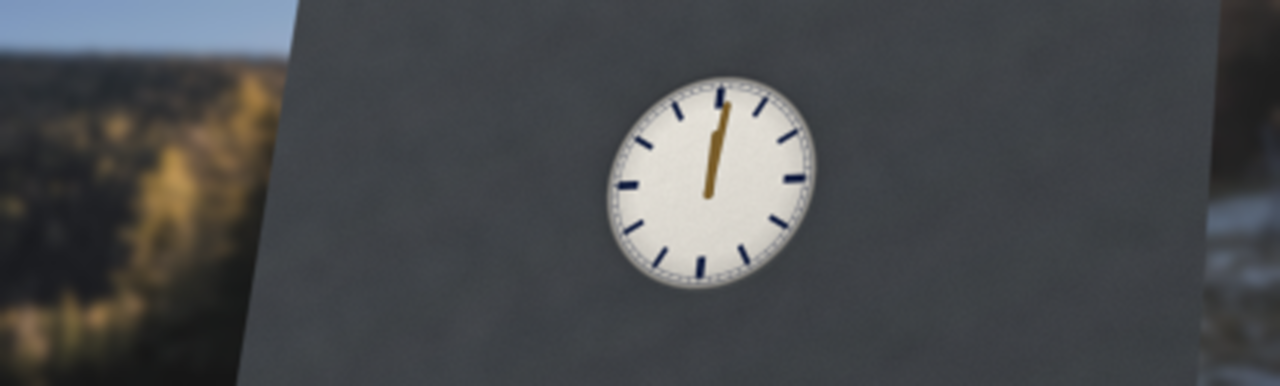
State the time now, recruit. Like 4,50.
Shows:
12,01
